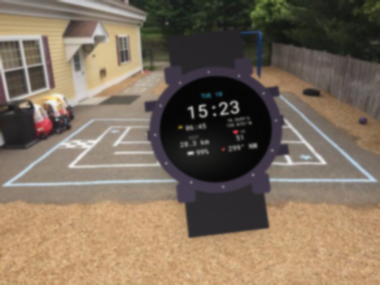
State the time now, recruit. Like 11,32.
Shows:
15,23
